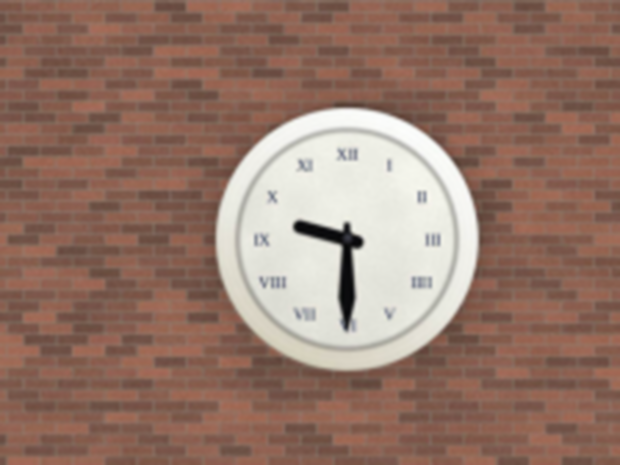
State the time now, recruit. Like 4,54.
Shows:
9,30
